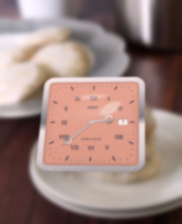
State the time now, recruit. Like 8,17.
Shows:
2,38
